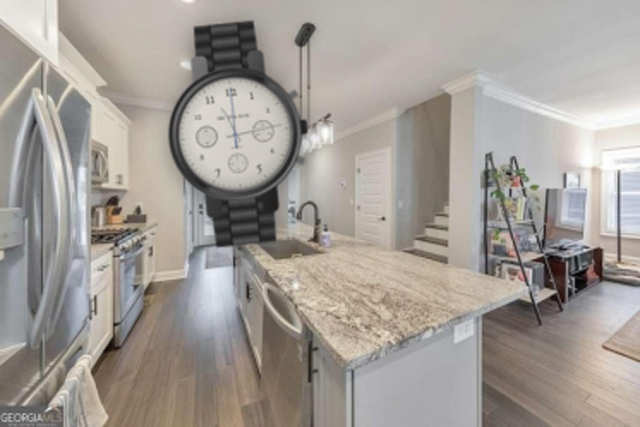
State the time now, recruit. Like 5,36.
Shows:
11,14
